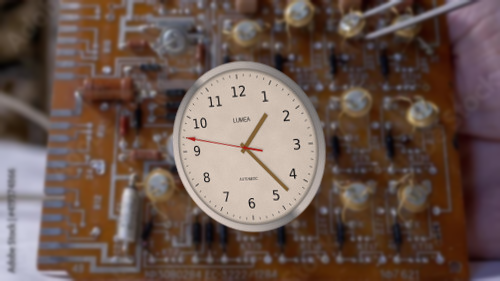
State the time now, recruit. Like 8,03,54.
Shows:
1,22,47
